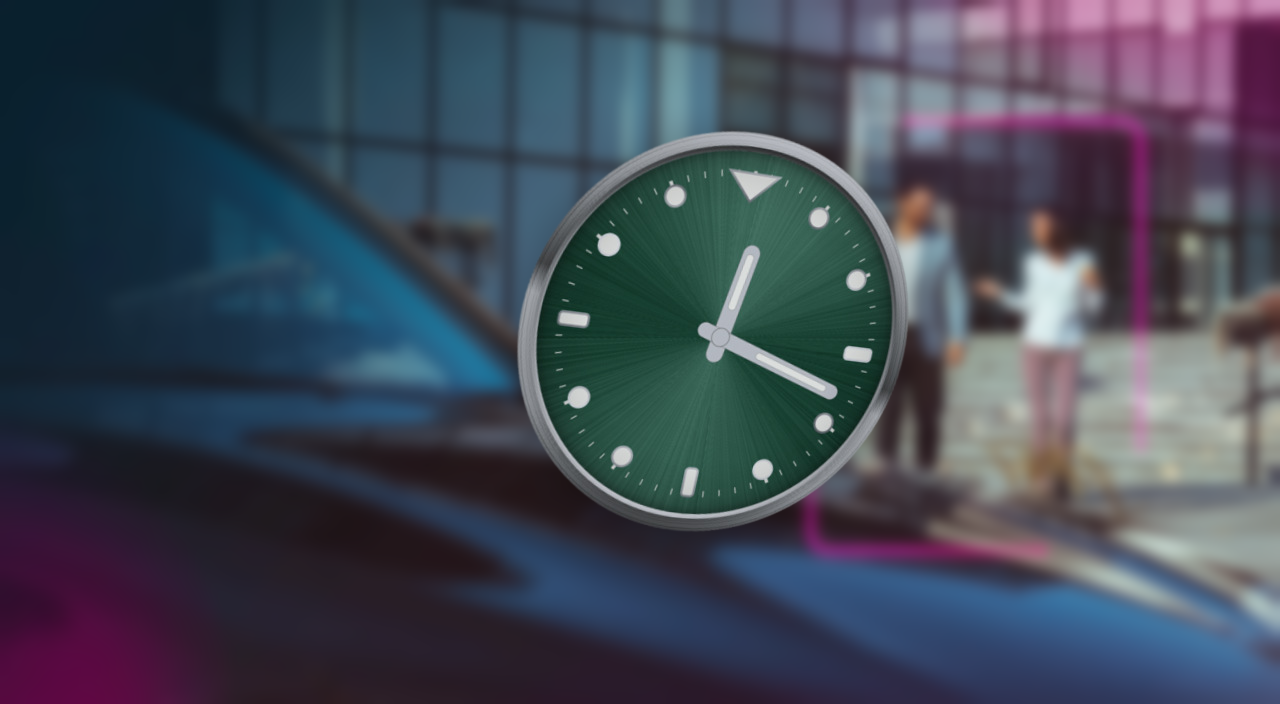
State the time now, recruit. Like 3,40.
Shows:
12,18
